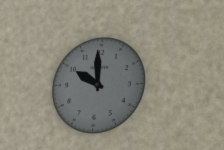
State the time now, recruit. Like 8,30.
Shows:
9,59
